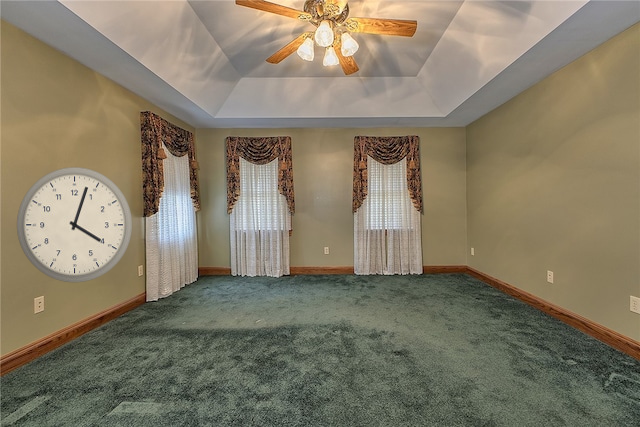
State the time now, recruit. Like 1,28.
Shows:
4,03
